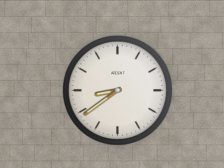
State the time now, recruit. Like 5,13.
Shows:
8,39
